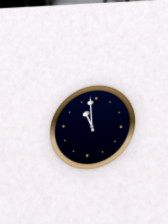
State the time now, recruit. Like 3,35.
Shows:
10,58
